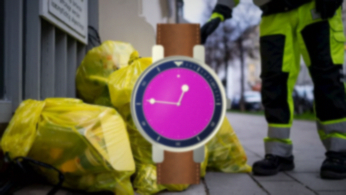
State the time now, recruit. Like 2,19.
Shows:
12,46
